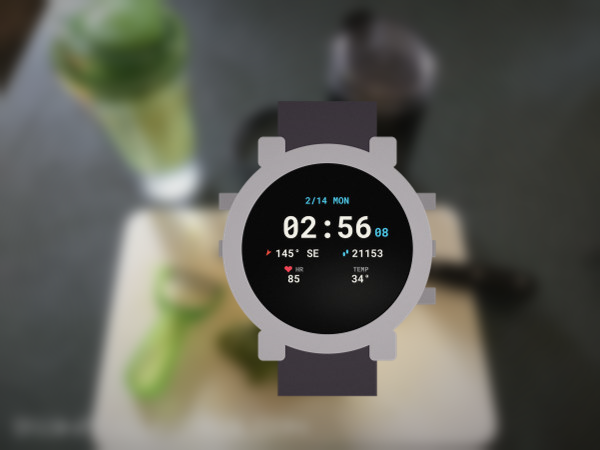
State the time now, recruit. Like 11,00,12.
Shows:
2,56,08
